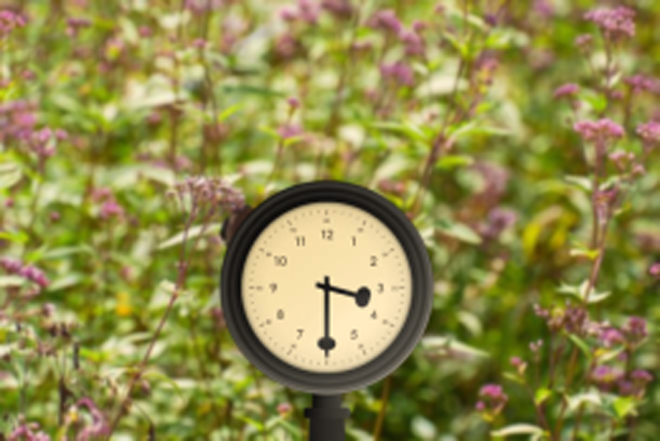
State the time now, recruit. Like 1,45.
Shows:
3,30
